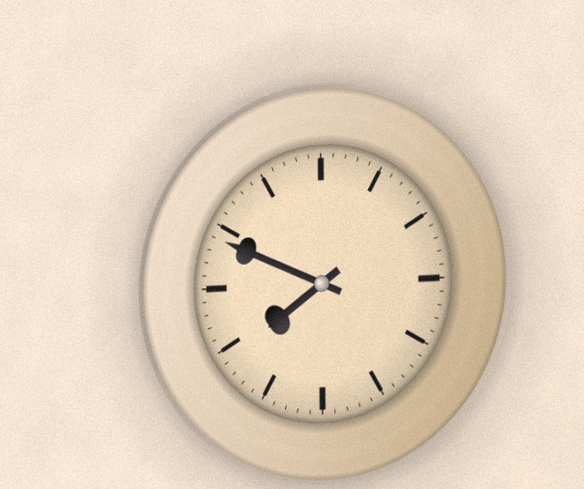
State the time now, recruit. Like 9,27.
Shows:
7,49
